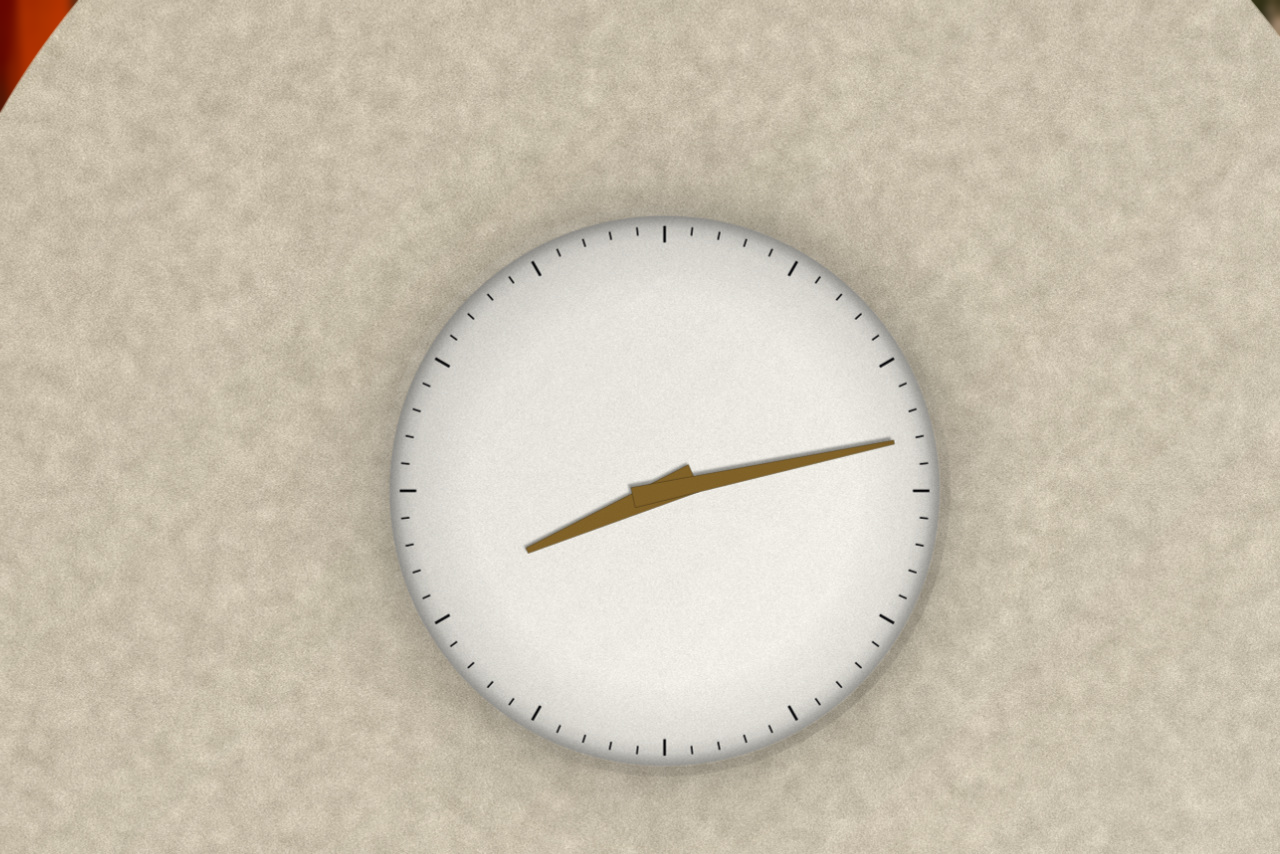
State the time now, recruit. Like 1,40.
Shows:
8,13
